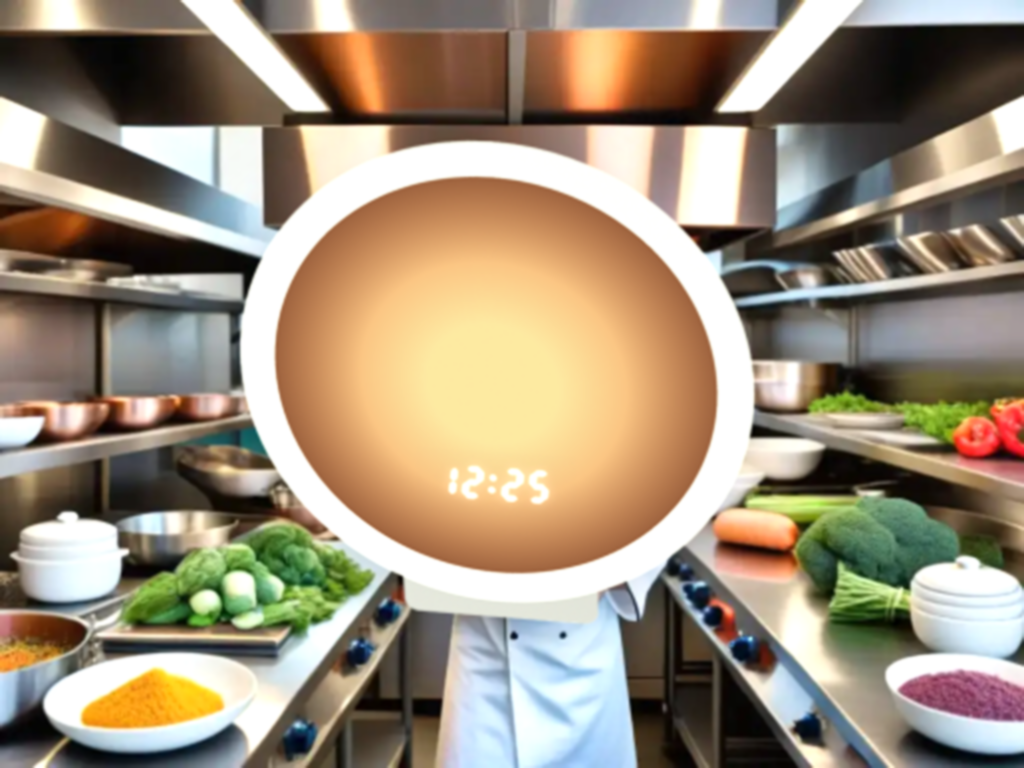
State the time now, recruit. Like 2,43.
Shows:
12,25
